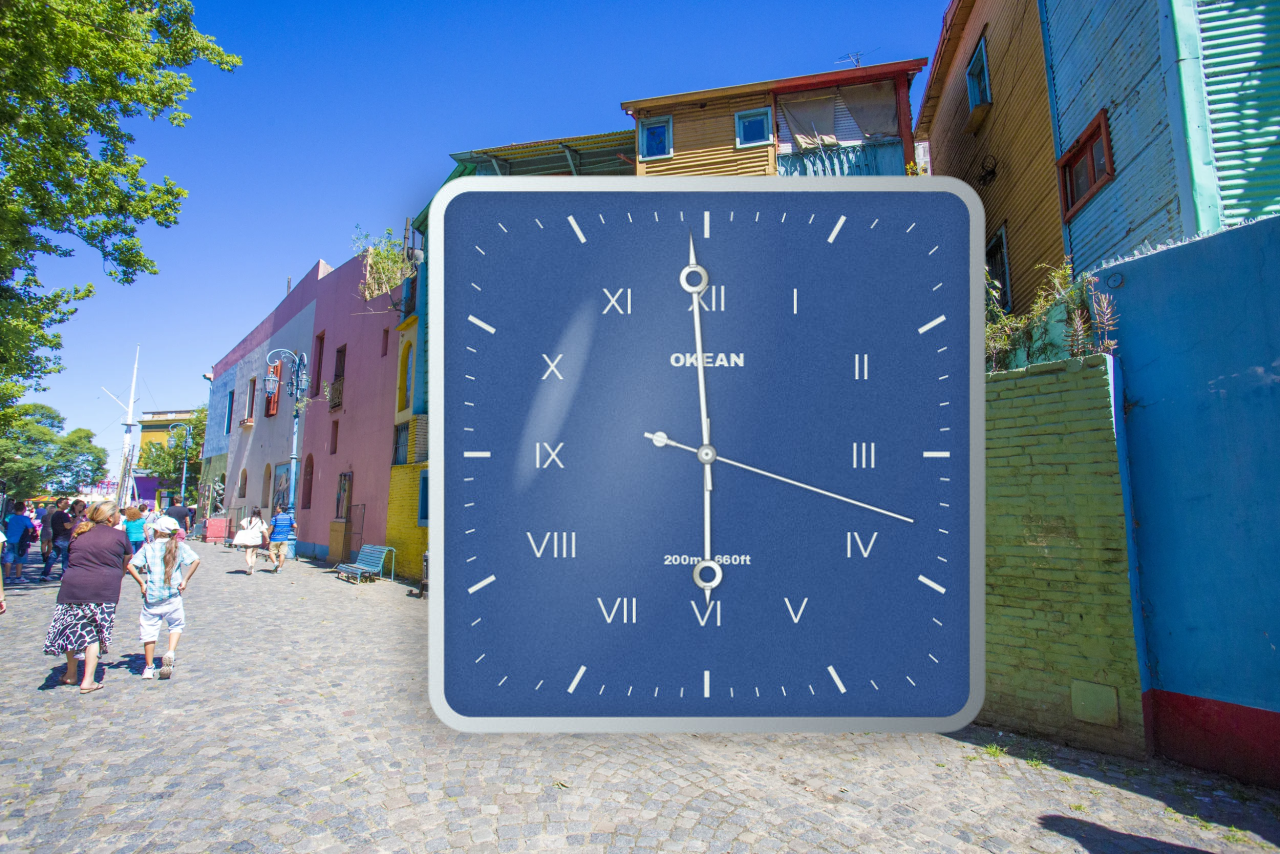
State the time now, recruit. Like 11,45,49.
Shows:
5,59,18
